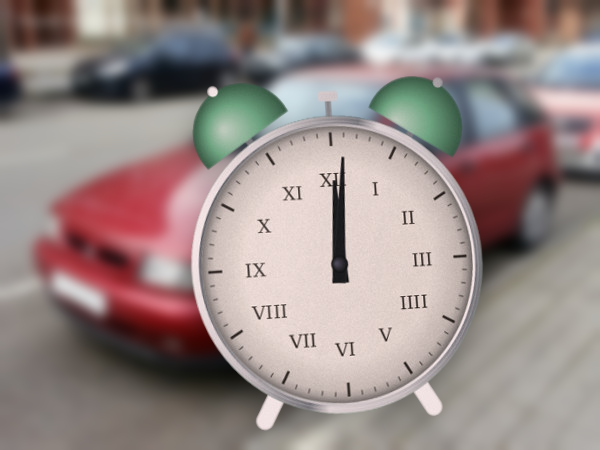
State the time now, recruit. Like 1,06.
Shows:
12,01
